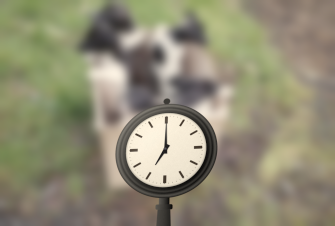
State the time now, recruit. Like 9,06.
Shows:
7,00
